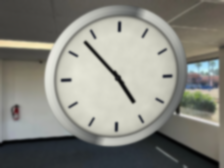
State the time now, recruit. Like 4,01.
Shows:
4,53
